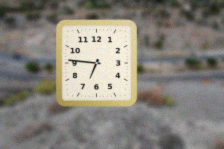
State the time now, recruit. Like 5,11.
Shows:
6,46
